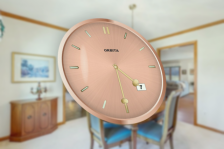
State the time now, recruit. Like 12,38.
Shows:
4,30
